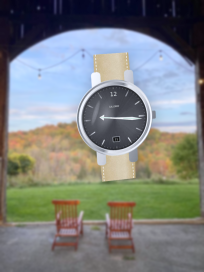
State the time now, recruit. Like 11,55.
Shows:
9,16
